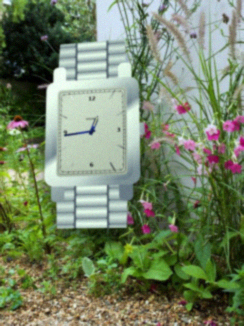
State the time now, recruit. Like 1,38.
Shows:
12,44
